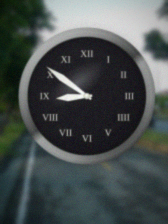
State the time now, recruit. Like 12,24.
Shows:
8,51
